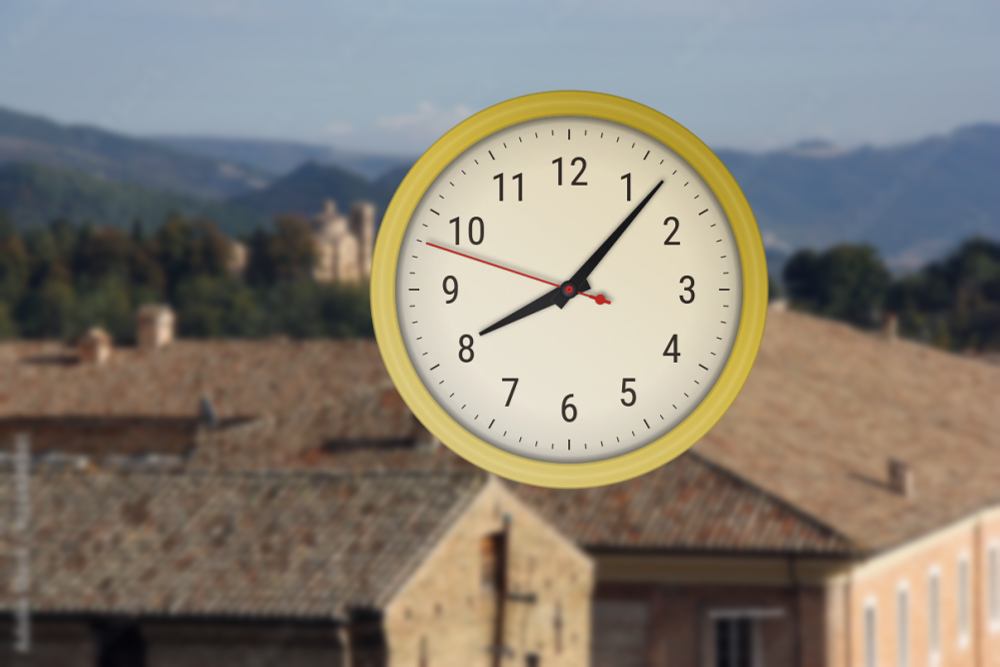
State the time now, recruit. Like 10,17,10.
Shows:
8,06,48
